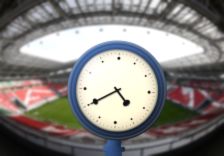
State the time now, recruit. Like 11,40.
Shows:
4,40
